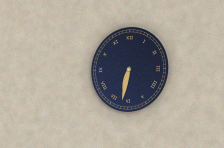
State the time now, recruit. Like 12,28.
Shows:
6,32
